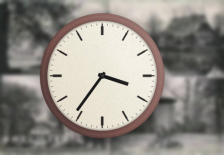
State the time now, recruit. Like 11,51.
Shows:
3,36
